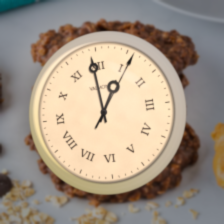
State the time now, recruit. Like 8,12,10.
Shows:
12,59,06
